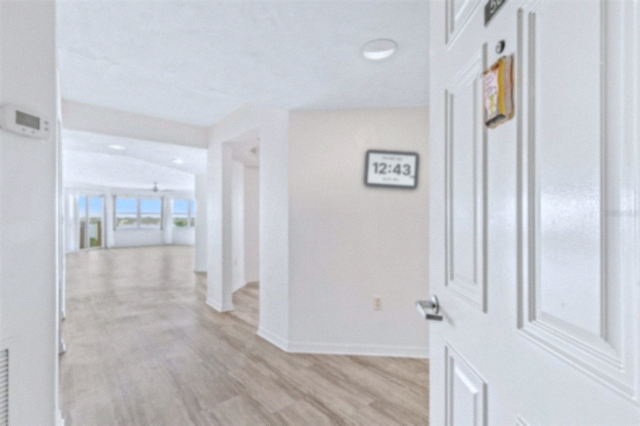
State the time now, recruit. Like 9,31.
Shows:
12,43
